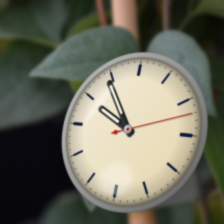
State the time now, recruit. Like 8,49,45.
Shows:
9,54,12
